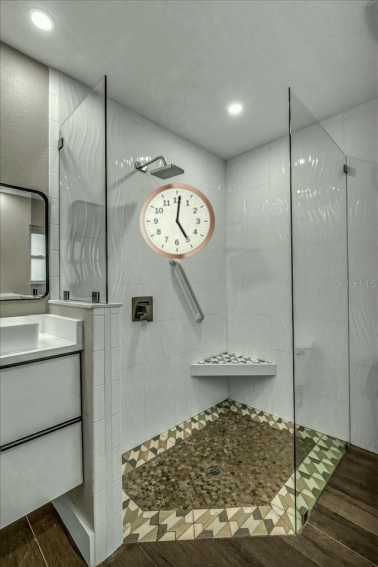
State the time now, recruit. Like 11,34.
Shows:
5,01
